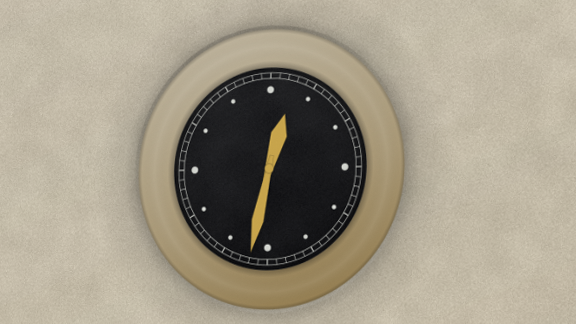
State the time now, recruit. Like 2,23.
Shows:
12,32
